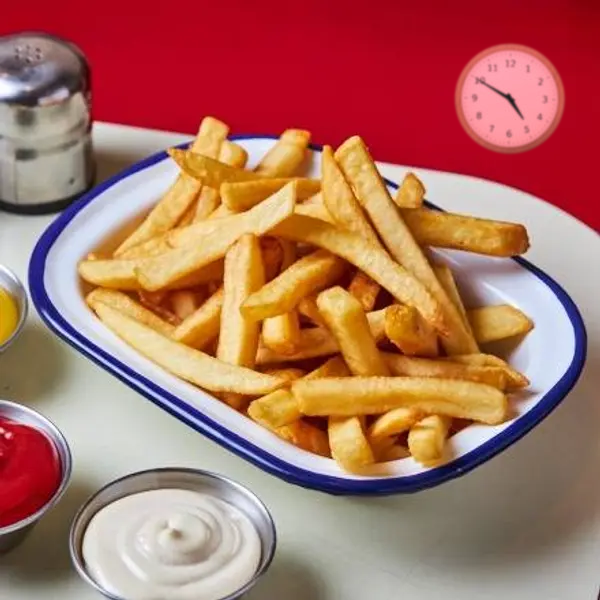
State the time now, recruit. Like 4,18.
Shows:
4,50
